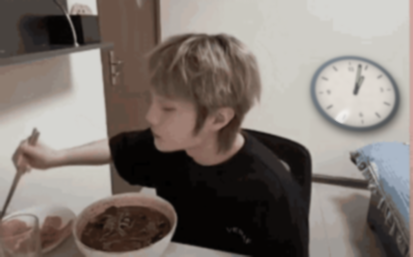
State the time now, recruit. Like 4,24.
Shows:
1,03
